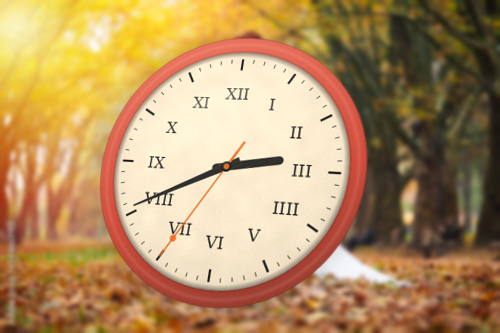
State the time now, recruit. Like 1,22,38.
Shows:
2,40,35
